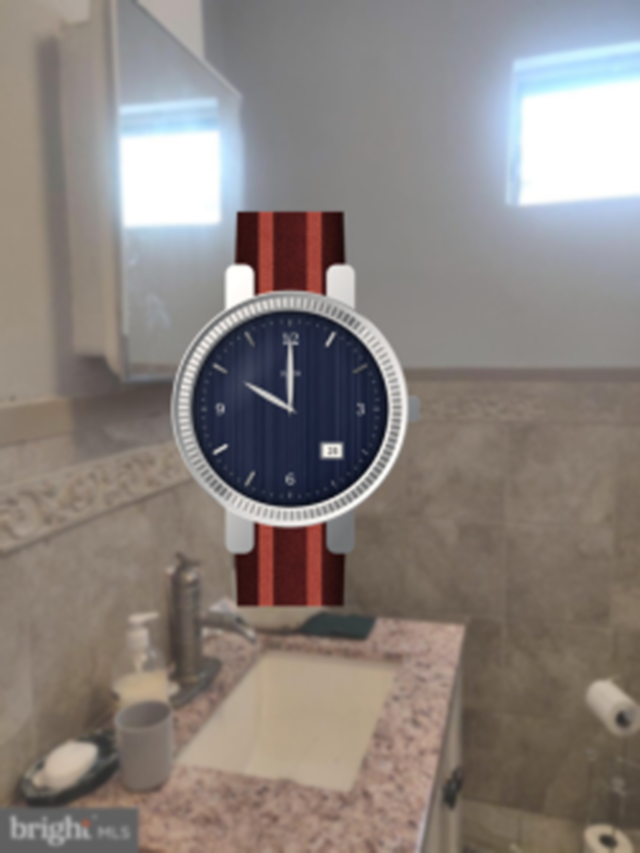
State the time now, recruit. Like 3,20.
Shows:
10,00
